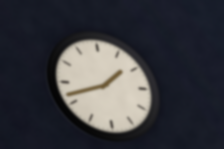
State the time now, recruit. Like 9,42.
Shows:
1,42
